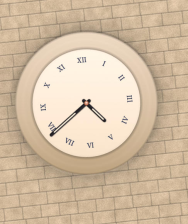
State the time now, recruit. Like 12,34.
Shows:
4,39
